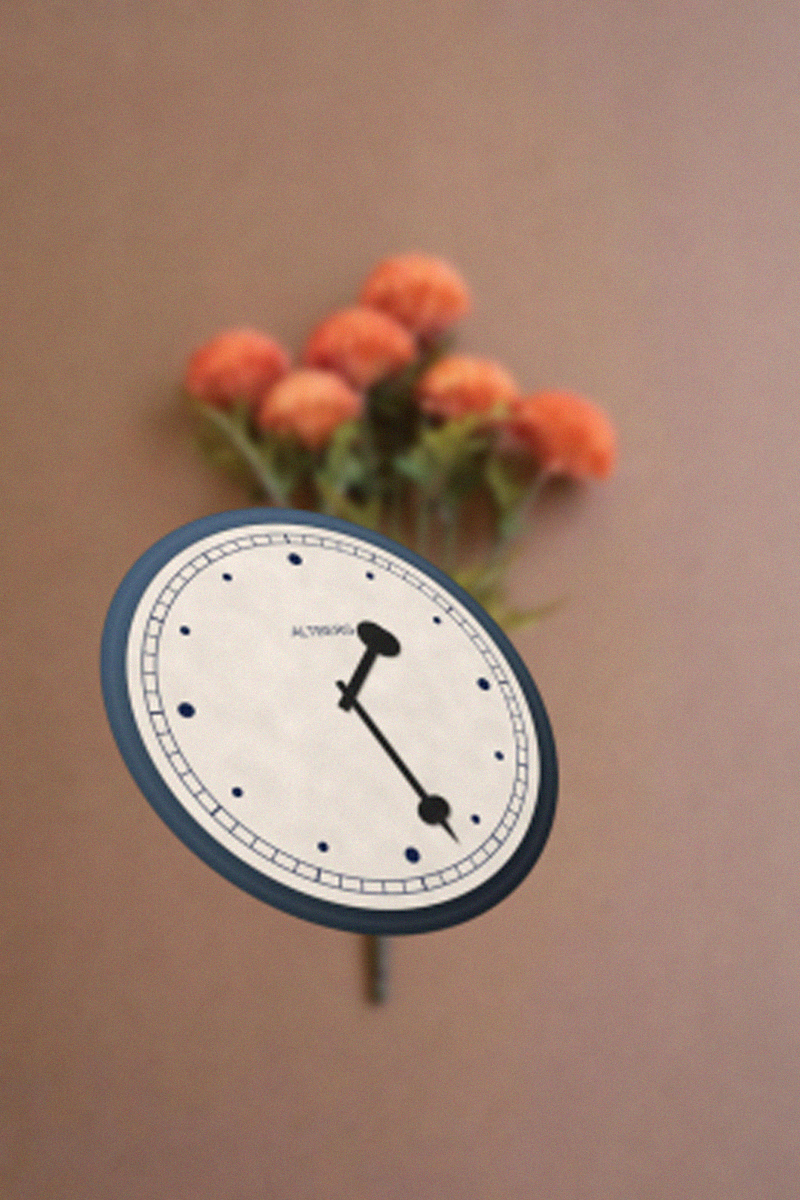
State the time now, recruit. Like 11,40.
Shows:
1,27
